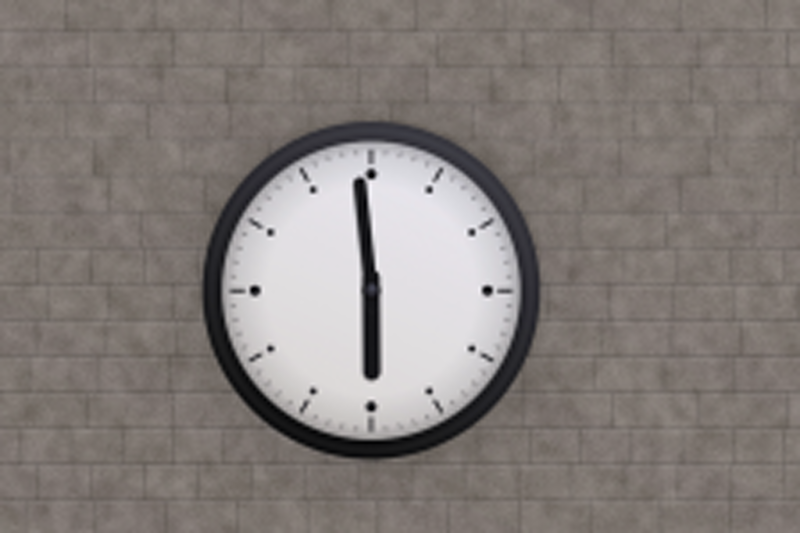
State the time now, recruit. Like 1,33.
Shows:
5,59
